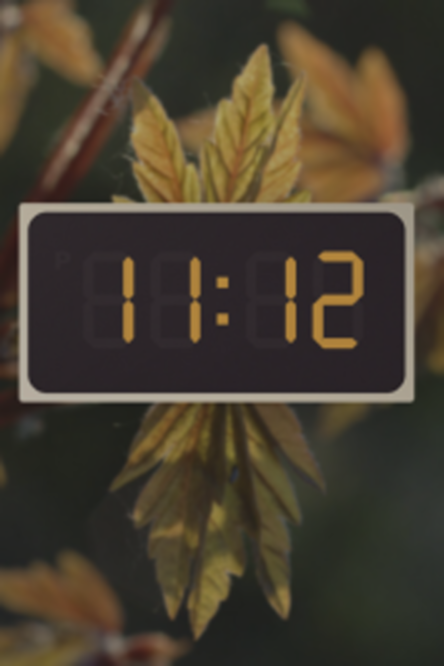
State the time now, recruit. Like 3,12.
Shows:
11,12
